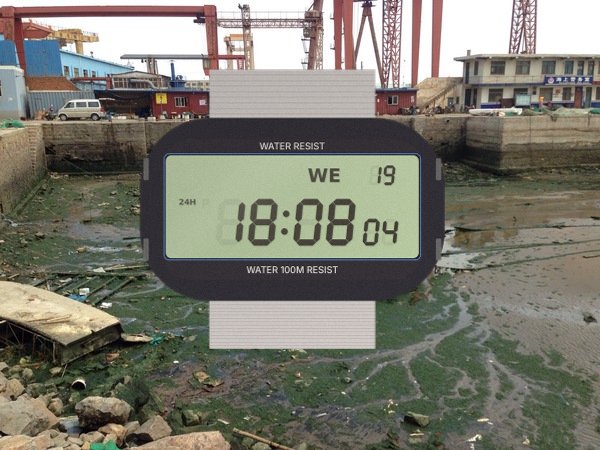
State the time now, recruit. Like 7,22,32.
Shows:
18,08,04
